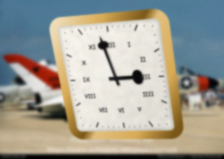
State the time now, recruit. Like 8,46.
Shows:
2,58
